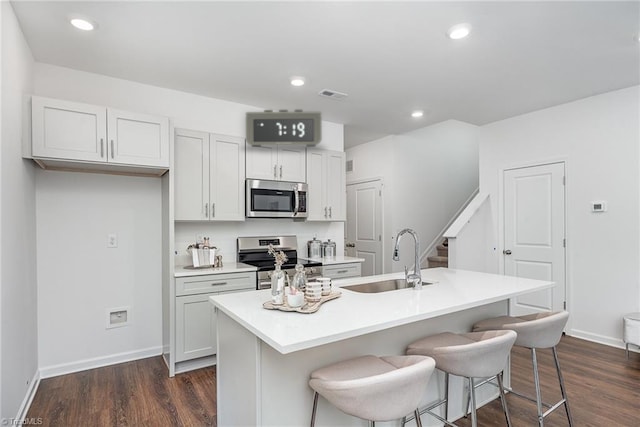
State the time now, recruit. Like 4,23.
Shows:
7,19
